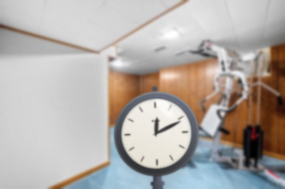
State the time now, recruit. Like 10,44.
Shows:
12,11
